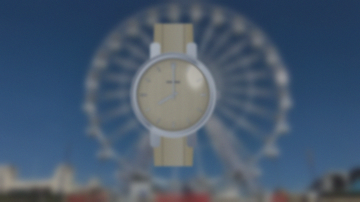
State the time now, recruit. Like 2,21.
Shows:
8,00
